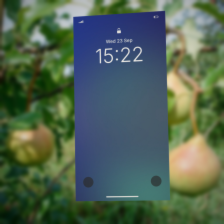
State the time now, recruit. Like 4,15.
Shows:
15,22
